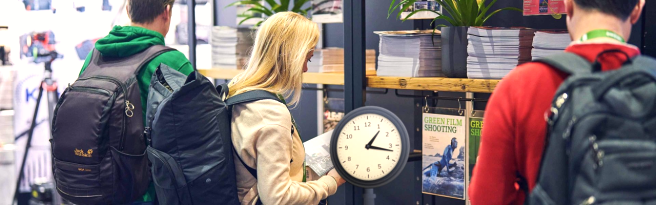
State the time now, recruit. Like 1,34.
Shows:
1,17
